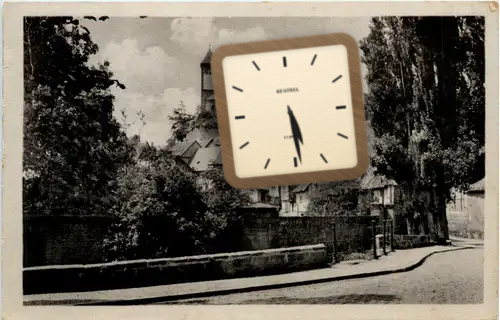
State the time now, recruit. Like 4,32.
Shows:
5,29
